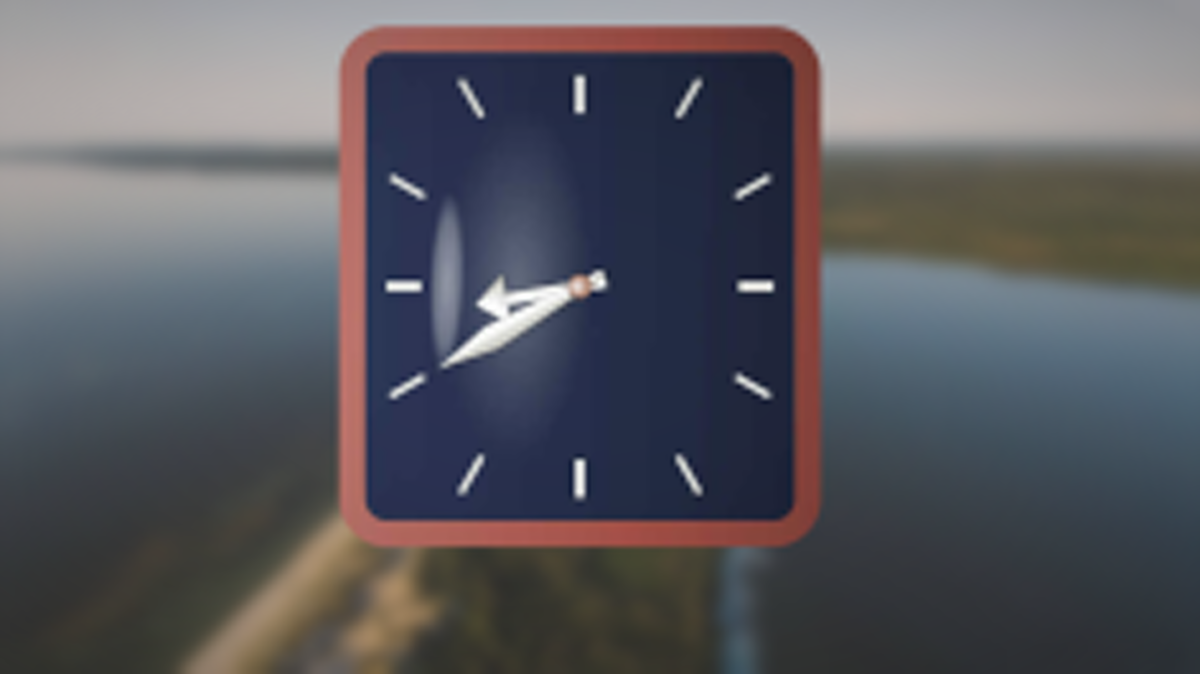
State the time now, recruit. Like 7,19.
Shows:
8,40
